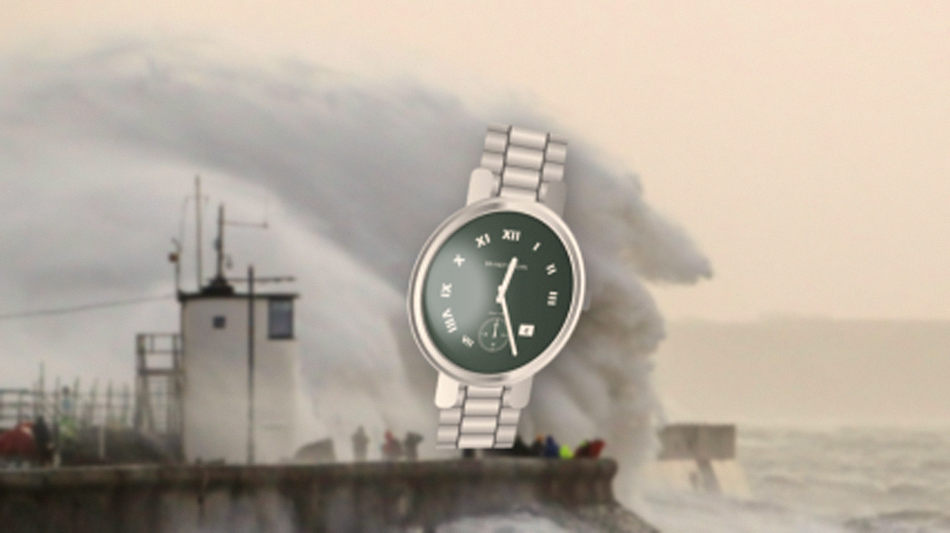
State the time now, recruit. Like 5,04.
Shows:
12,26
